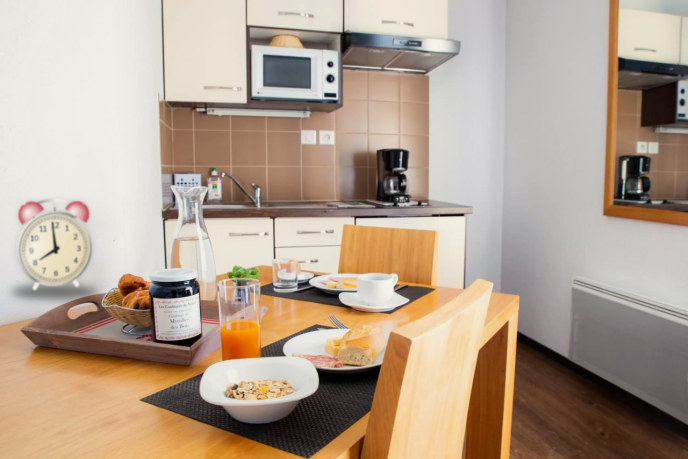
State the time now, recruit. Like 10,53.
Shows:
7,59
